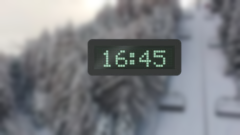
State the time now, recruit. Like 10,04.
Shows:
16,45
